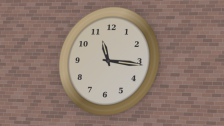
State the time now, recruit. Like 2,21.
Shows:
11,16
